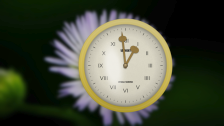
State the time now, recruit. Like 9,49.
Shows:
12,59
